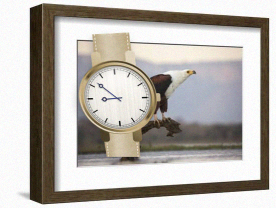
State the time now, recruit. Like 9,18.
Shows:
8,52
